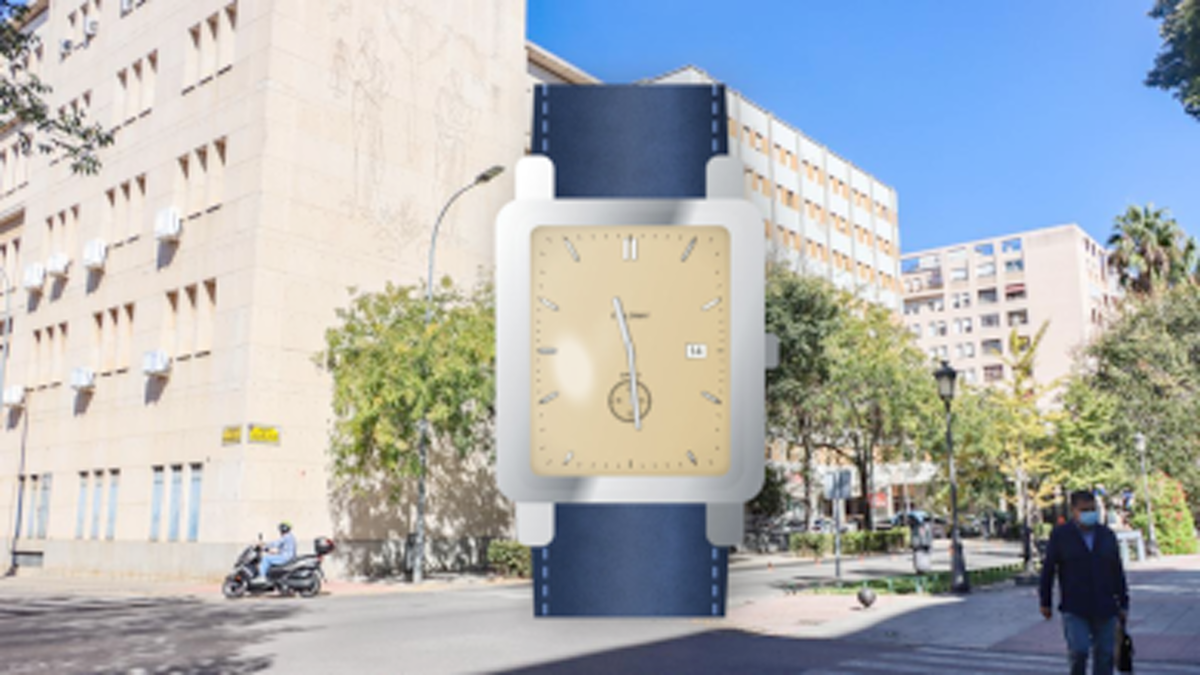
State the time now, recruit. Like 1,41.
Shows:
11,29
